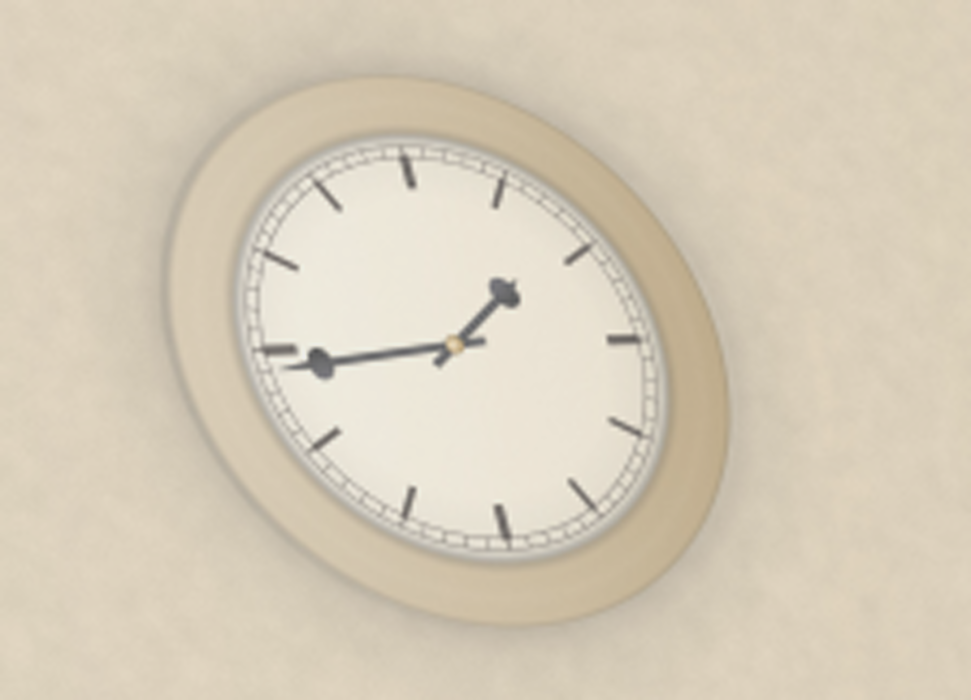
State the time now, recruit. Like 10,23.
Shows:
1,44
